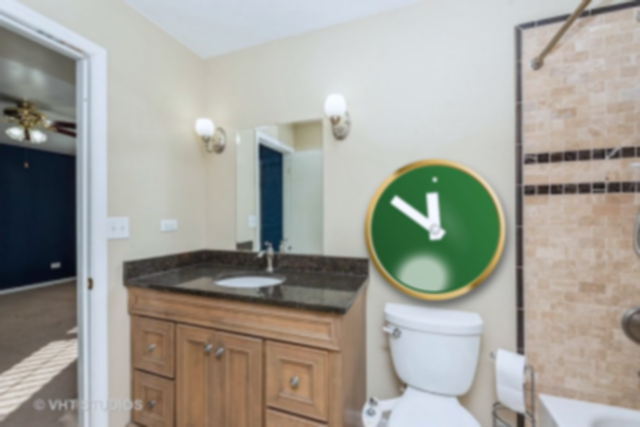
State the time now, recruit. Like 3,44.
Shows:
11,51
